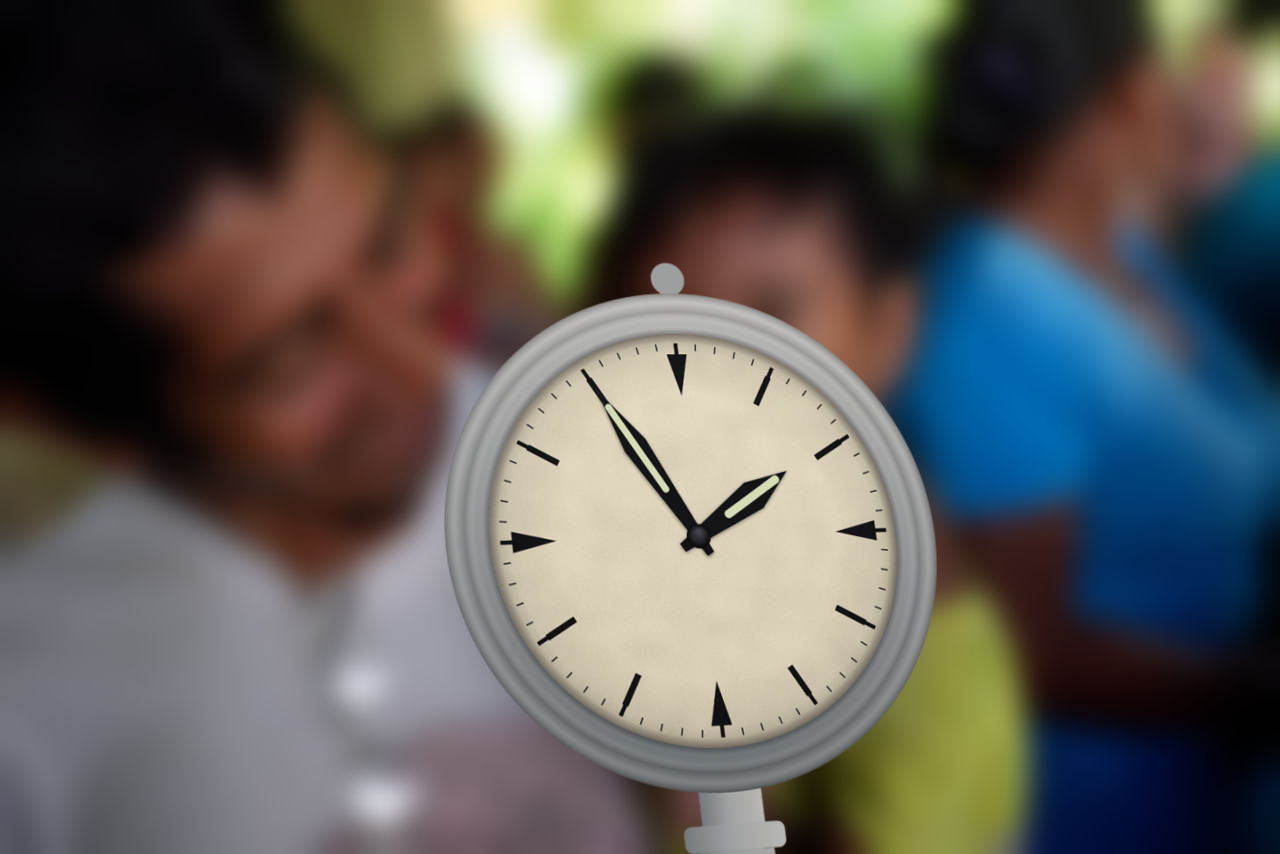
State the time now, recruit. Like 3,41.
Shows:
1,55
